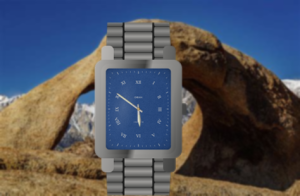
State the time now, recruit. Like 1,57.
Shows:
5,51
